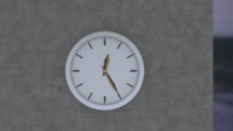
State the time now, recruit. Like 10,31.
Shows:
12,25
